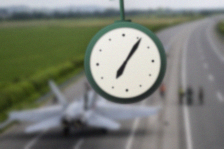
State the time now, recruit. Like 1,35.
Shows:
7,06
